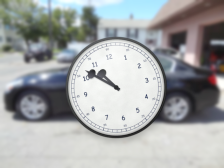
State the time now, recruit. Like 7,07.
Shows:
10,52
